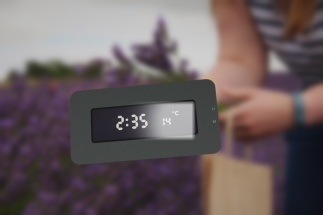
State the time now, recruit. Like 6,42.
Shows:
2,35
